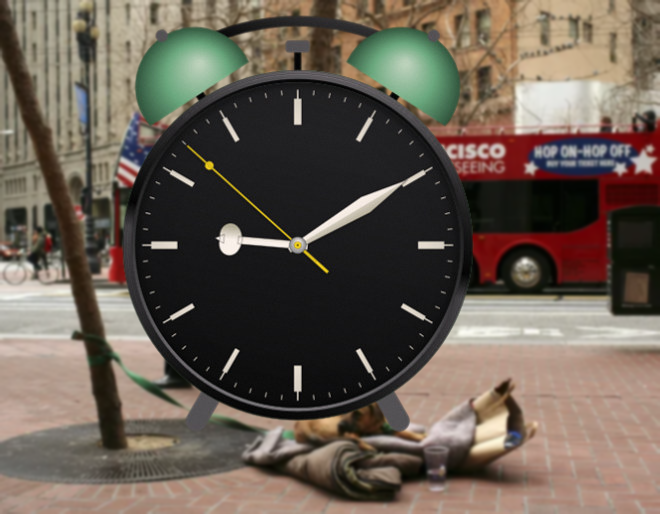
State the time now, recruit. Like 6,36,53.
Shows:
9,09,52
